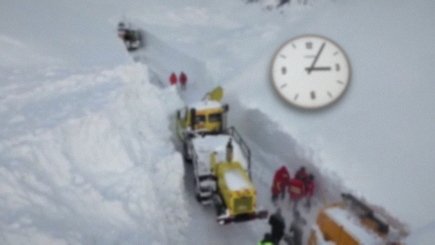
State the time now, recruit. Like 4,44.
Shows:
3,05
